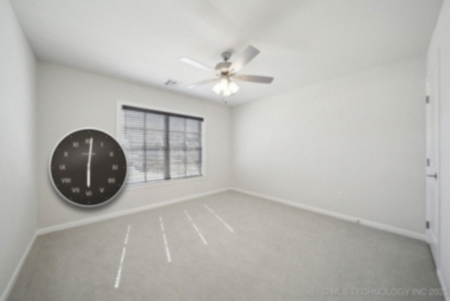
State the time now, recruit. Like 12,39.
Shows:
6,01
